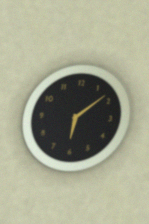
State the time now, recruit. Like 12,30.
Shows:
6,08
